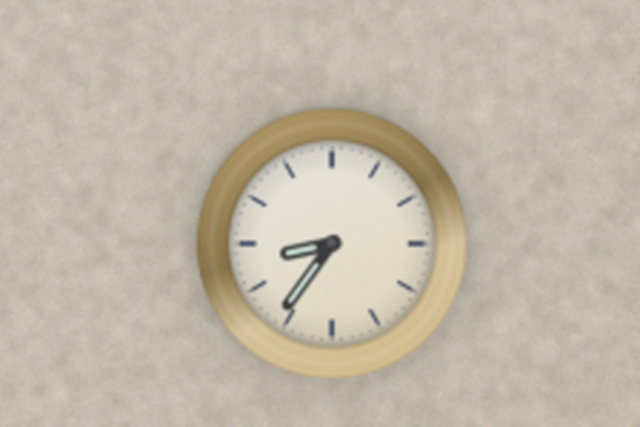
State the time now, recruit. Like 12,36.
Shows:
8,36
